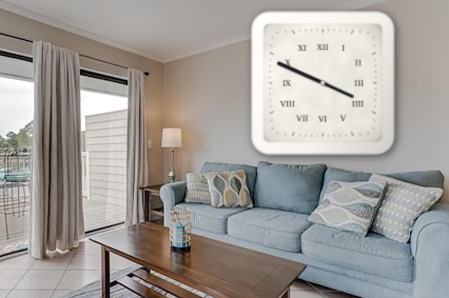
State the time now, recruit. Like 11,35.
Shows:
3,49
